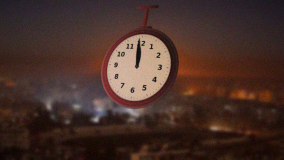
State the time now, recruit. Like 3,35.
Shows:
11,59
